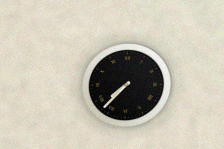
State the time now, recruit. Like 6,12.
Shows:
7,37
